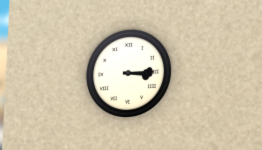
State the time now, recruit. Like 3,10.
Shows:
3,15
